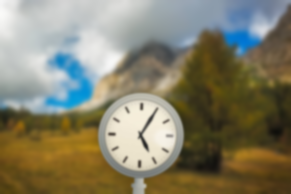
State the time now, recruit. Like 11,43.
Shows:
5,05
